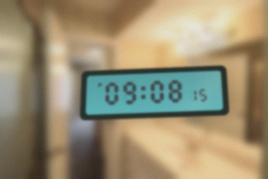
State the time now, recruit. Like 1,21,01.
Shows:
9,08,15
